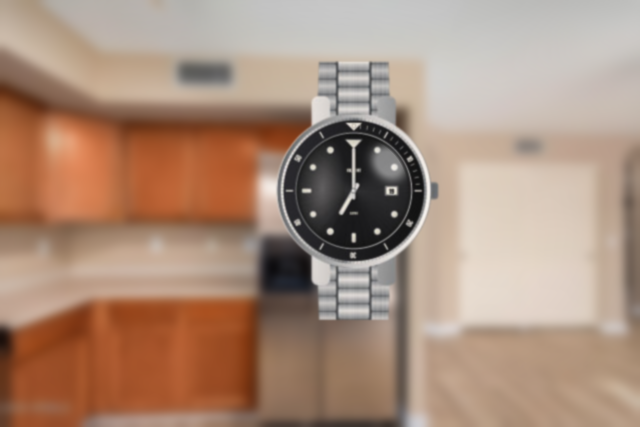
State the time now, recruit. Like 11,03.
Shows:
7,00
